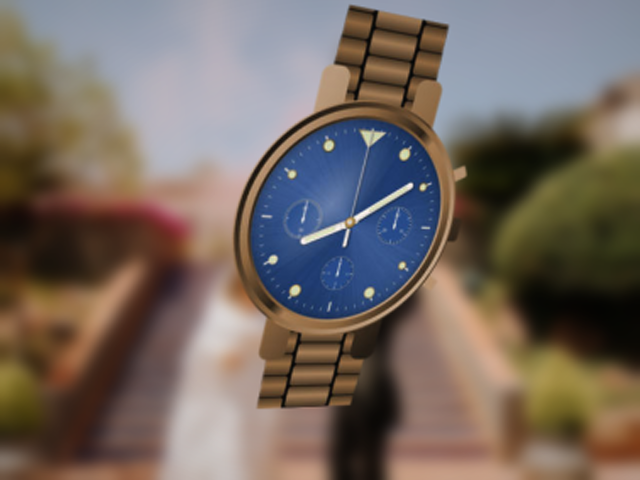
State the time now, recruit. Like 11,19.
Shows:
8,09
